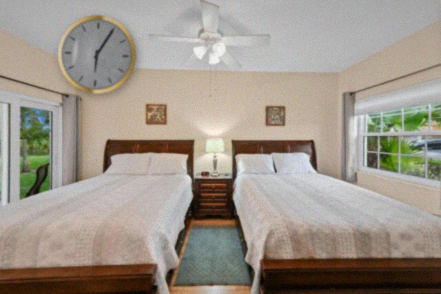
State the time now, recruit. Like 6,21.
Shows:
6,05
